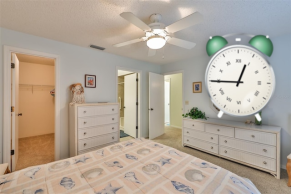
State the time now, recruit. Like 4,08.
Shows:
12,45
